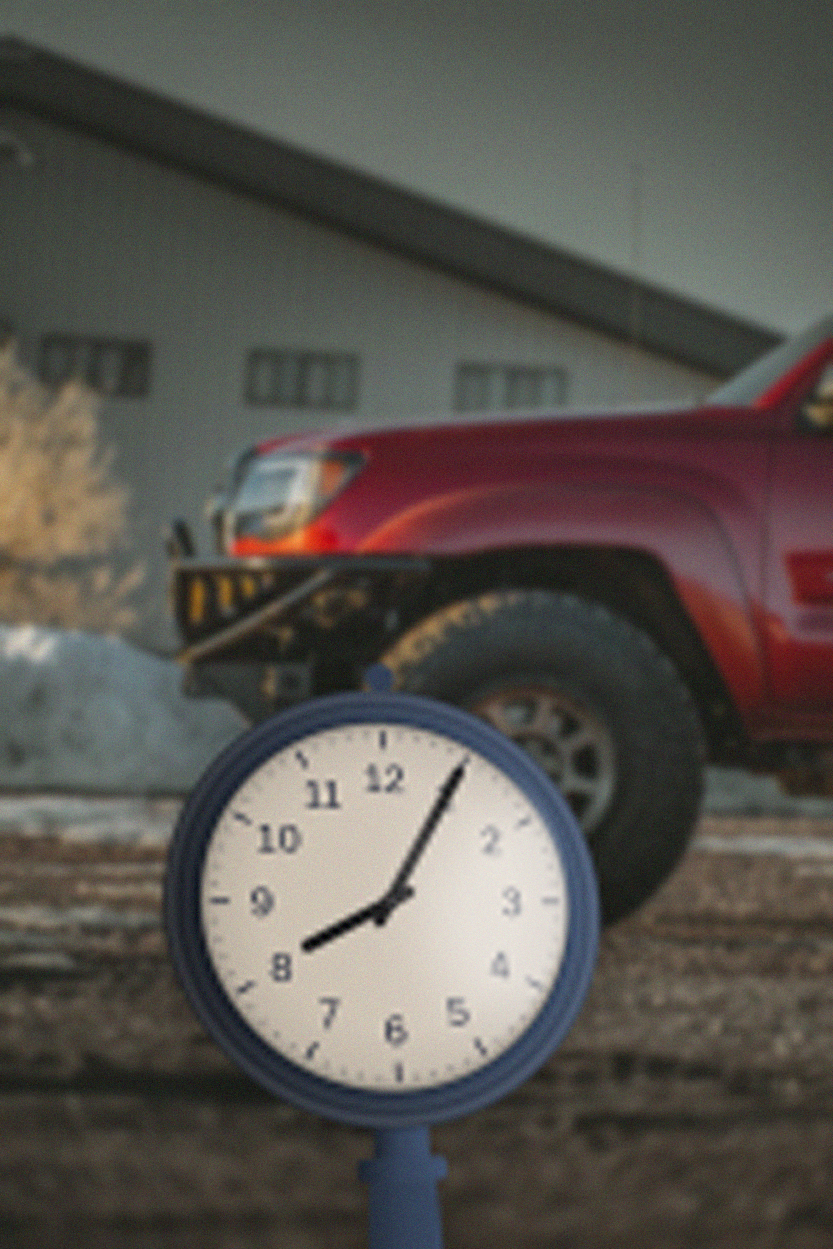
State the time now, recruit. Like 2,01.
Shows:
8,05
